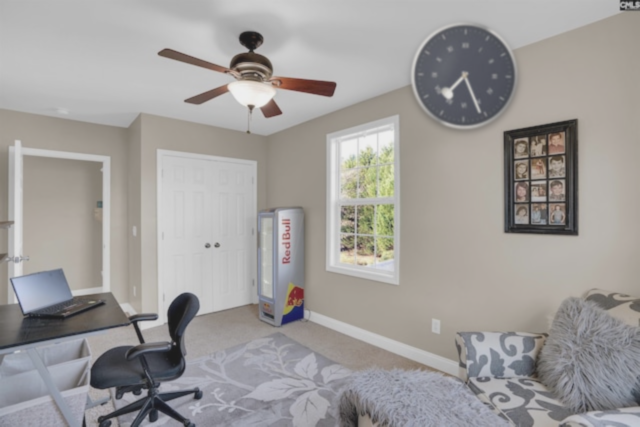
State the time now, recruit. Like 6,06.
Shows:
7,26
